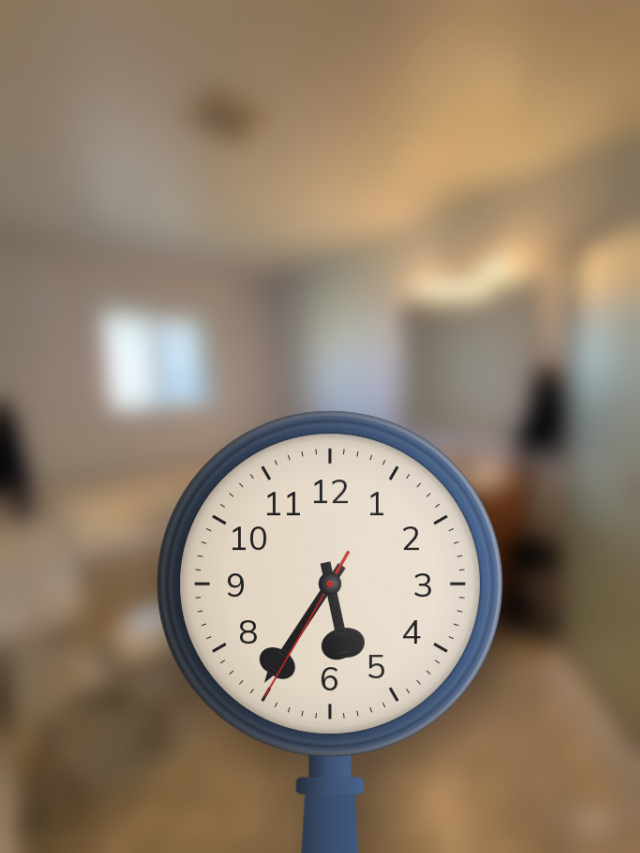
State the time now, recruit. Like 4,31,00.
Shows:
5,35,35
